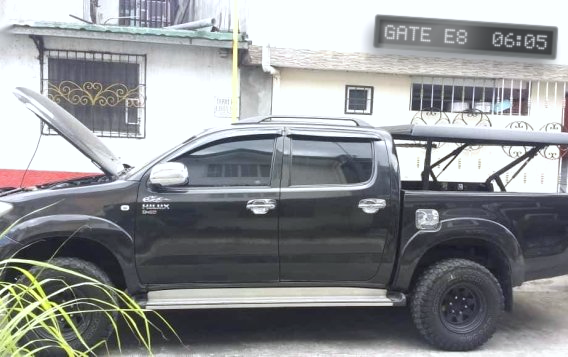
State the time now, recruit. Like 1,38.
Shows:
6,05
